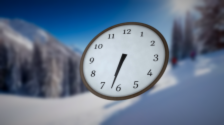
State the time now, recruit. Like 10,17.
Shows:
6,32
